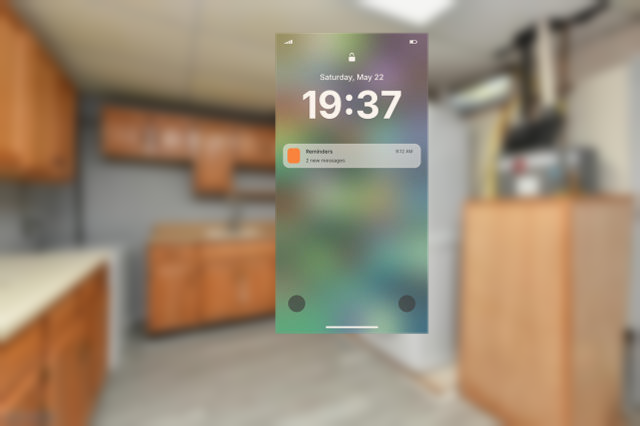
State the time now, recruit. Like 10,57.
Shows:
19,37
